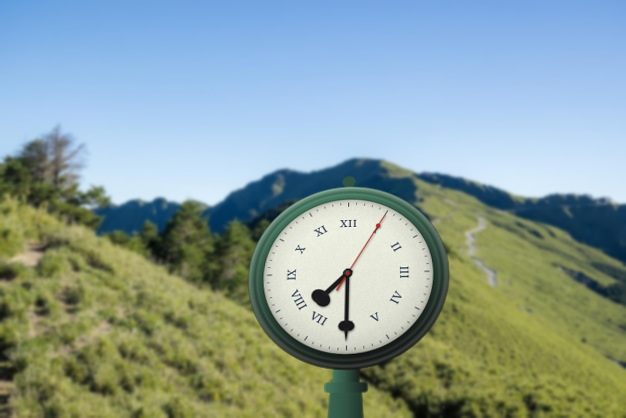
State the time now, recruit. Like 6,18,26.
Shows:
7,30,05
